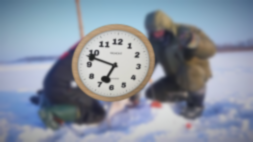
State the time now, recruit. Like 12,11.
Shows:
6,48
